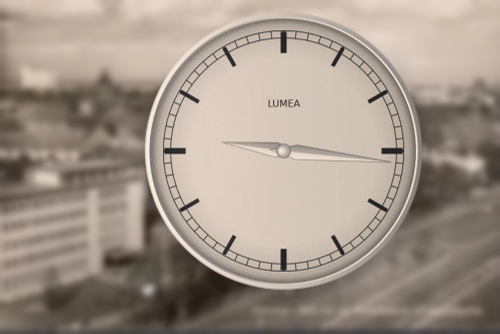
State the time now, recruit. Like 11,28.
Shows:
9,16
